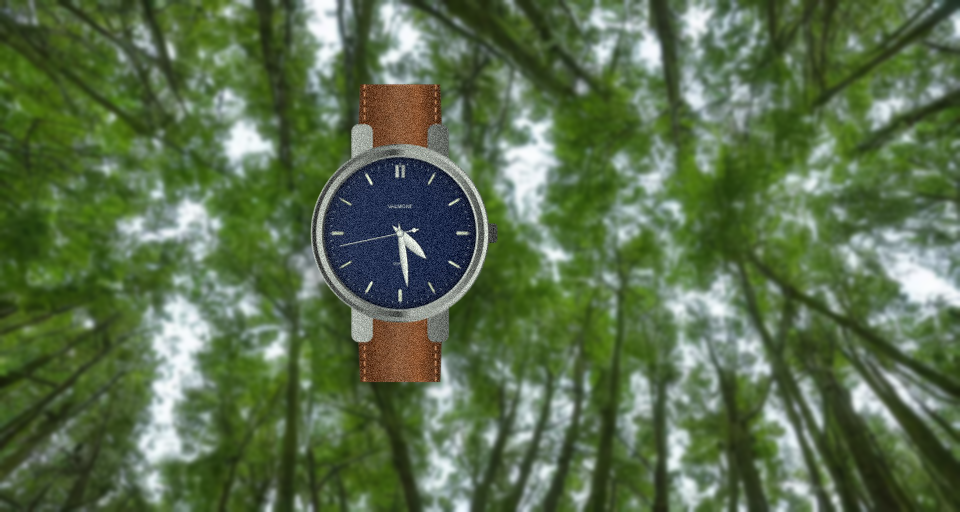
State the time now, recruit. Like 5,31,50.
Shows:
4,28,43
